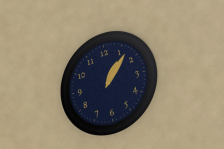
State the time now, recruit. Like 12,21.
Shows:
1,07
